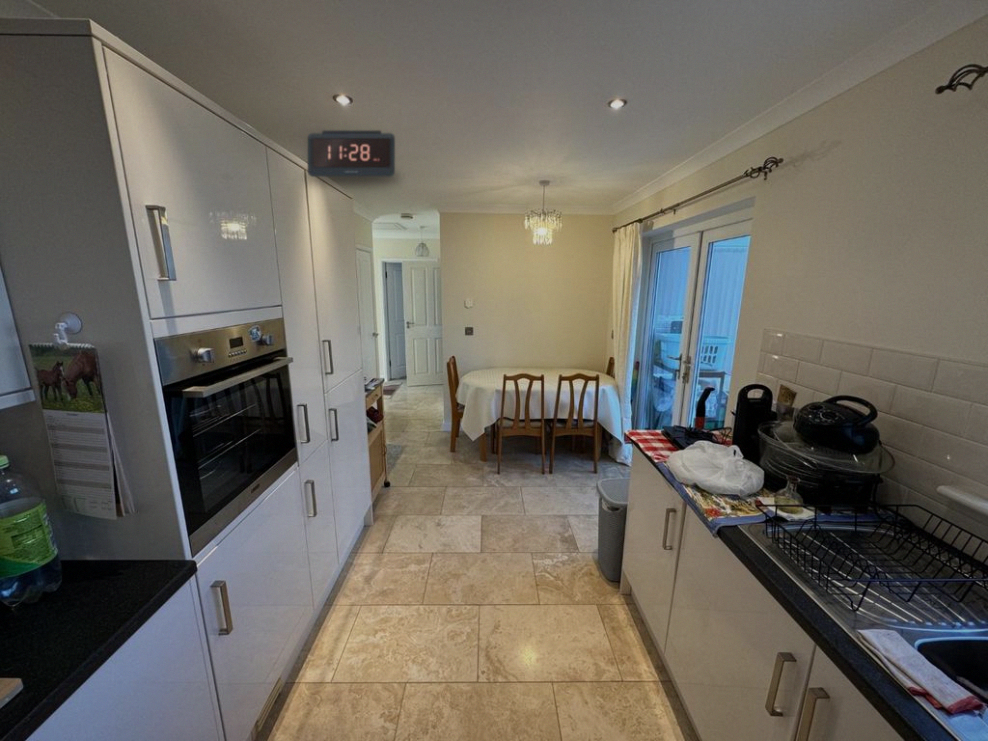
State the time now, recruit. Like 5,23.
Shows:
11,28
